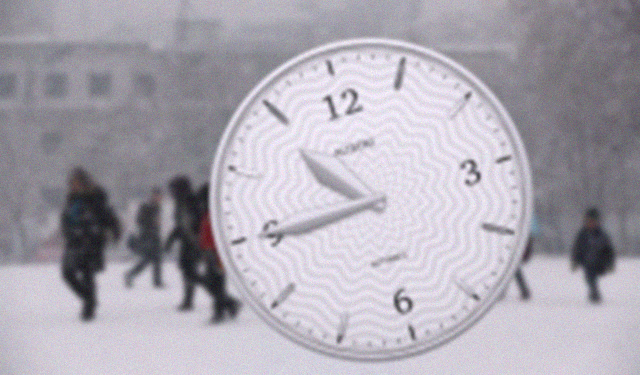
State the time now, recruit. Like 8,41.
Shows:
10,45
